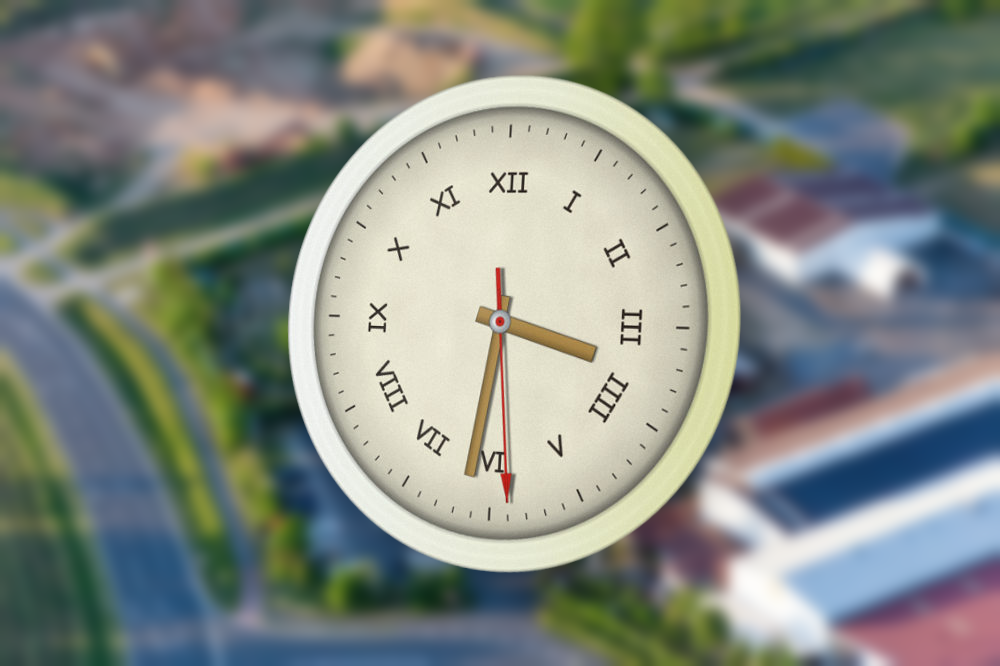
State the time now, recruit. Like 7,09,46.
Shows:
3,31,29
